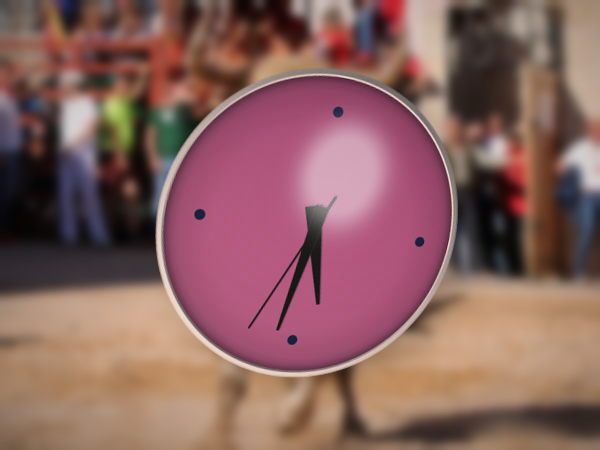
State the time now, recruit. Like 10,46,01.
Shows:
5,31,34
